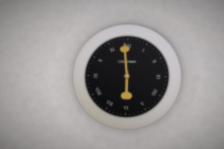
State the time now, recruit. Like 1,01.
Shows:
5,59
